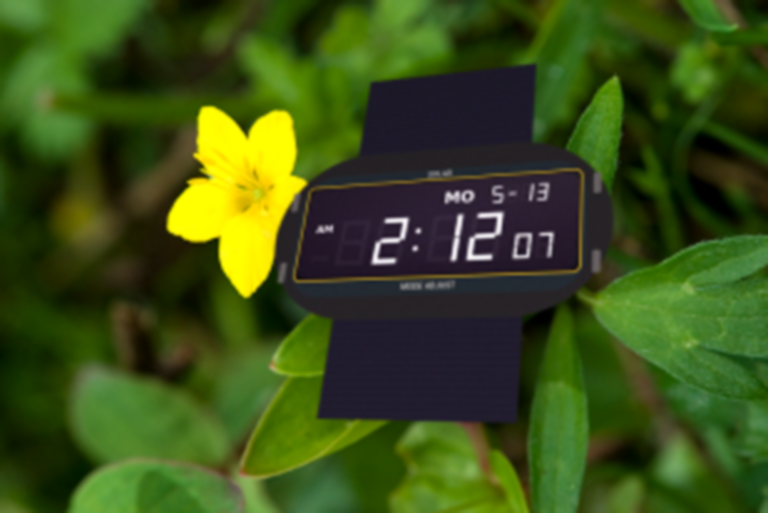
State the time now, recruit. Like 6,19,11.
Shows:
2,12,07
